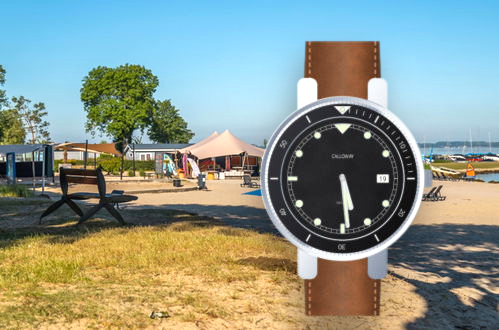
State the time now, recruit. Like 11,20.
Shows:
5,29
